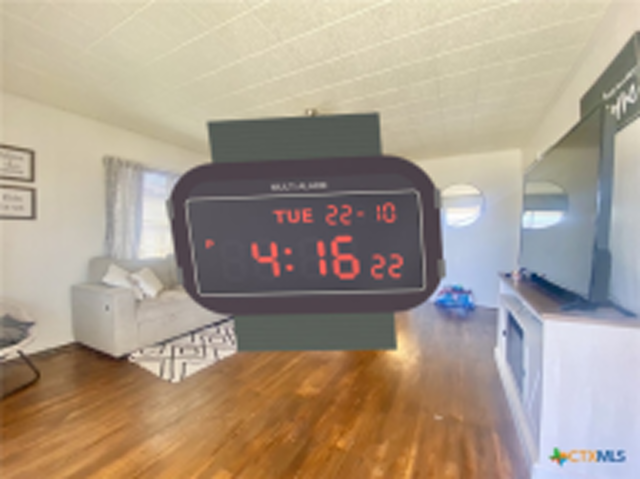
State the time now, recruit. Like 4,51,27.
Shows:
4,16,22
